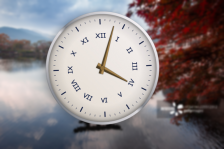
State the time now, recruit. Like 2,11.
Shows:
4,03
